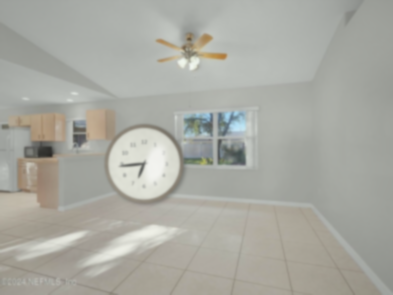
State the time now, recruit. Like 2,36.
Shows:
6,44
